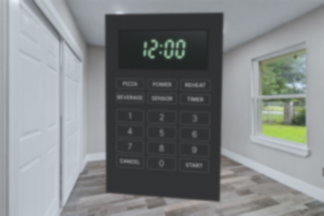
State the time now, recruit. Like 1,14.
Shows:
12,00
